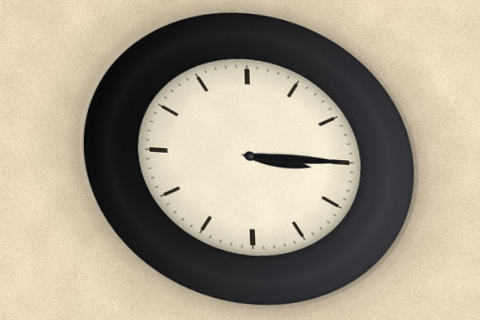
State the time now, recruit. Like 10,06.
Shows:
3,15
